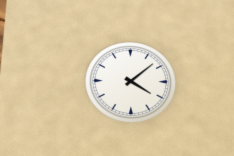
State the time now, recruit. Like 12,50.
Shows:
4,08
